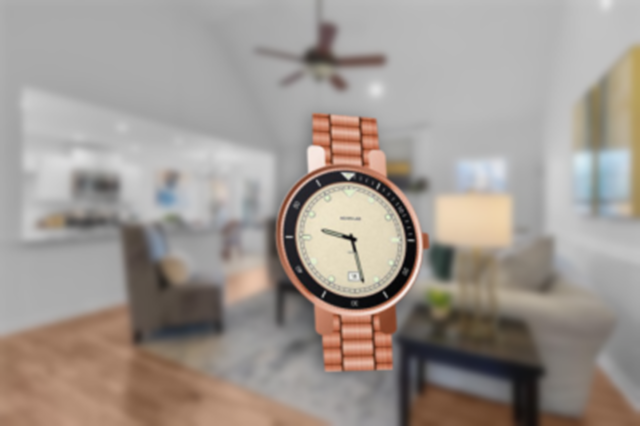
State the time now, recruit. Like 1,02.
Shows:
9,28
